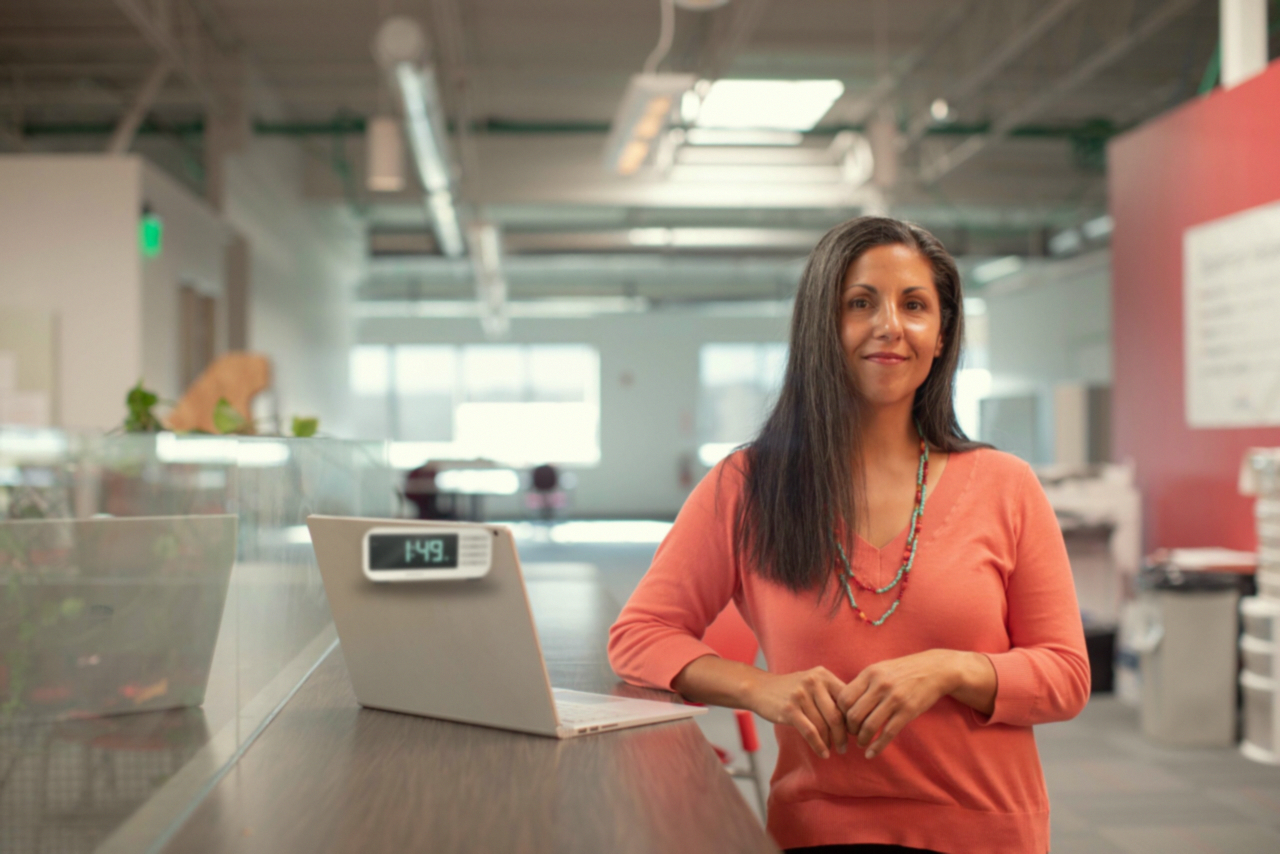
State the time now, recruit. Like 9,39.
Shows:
1,49
